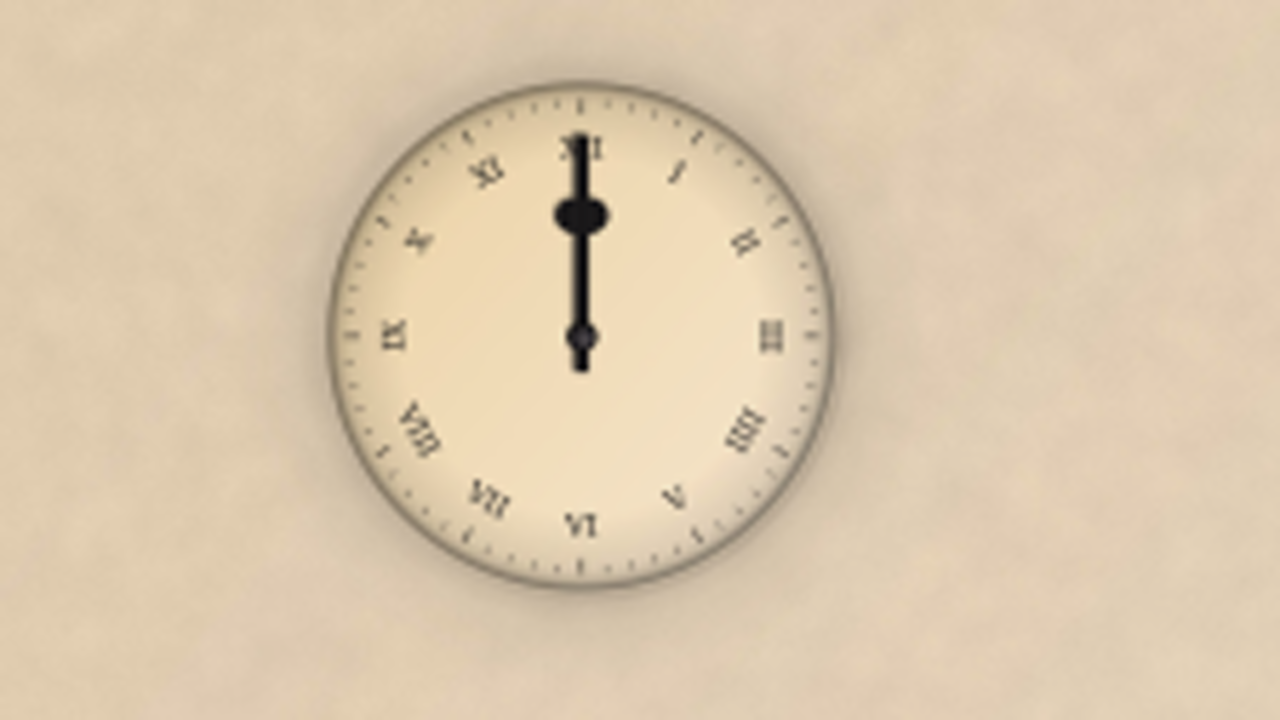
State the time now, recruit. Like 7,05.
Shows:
12,00
